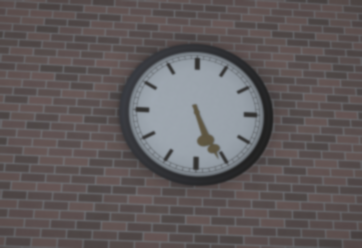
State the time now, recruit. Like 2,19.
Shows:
5,26
